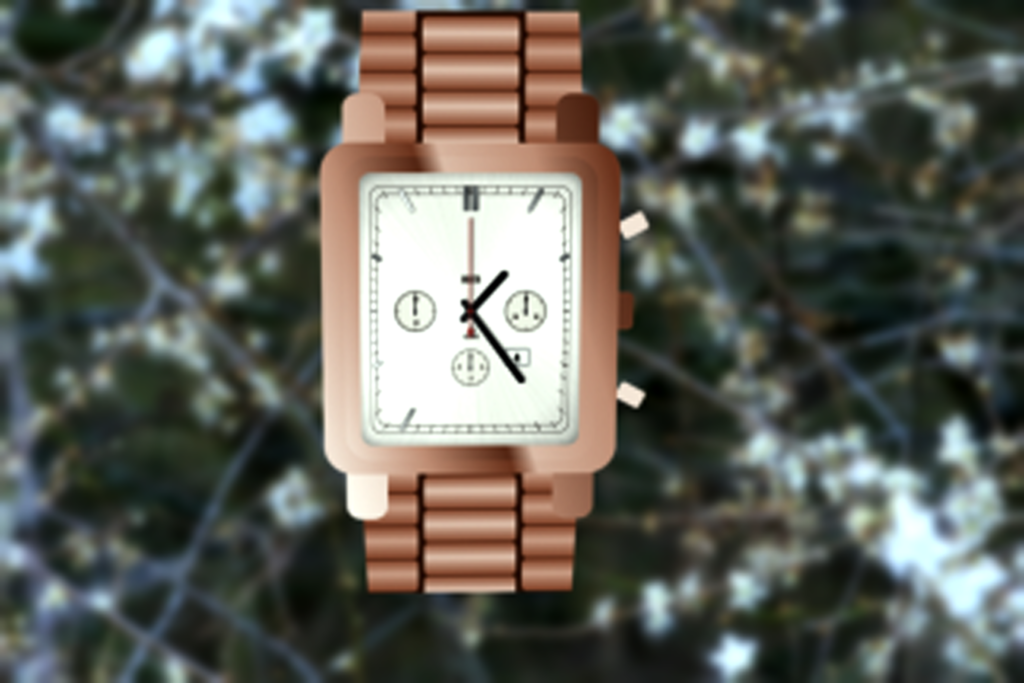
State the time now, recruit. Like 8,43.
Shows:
1,24
